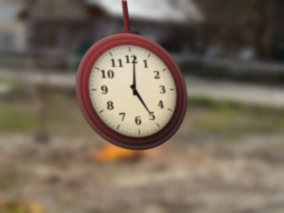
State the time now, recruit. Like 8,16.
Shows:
5,01
